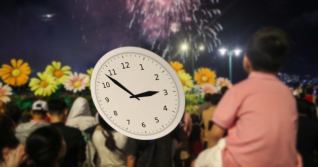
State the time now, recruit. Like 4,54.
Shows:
2,53
